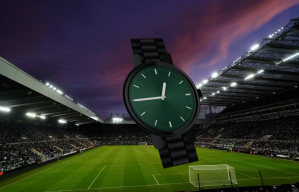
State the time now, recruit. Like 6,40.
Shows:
12,45
